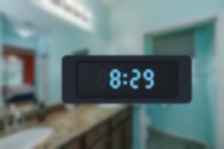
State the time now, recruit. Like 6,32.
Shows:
8,29
